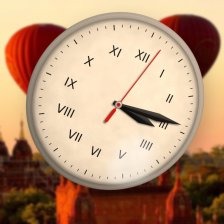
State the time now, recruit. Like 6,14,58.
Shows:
3,14,02
